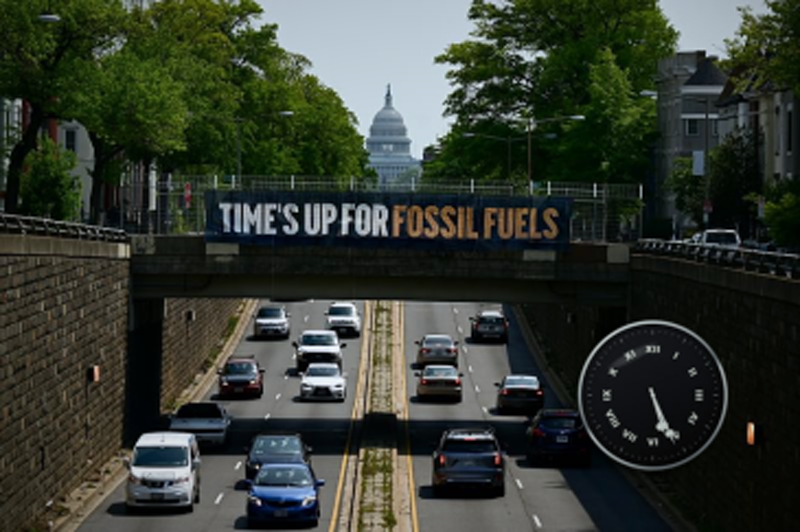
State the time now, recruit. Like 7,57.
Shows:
5,26
